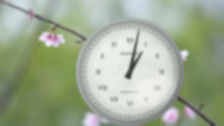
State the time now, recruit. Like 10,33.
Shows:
1,02
